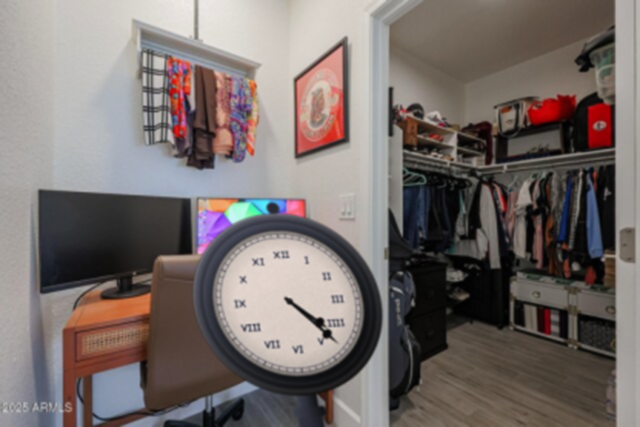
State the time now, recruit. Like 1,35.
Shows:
4,23
